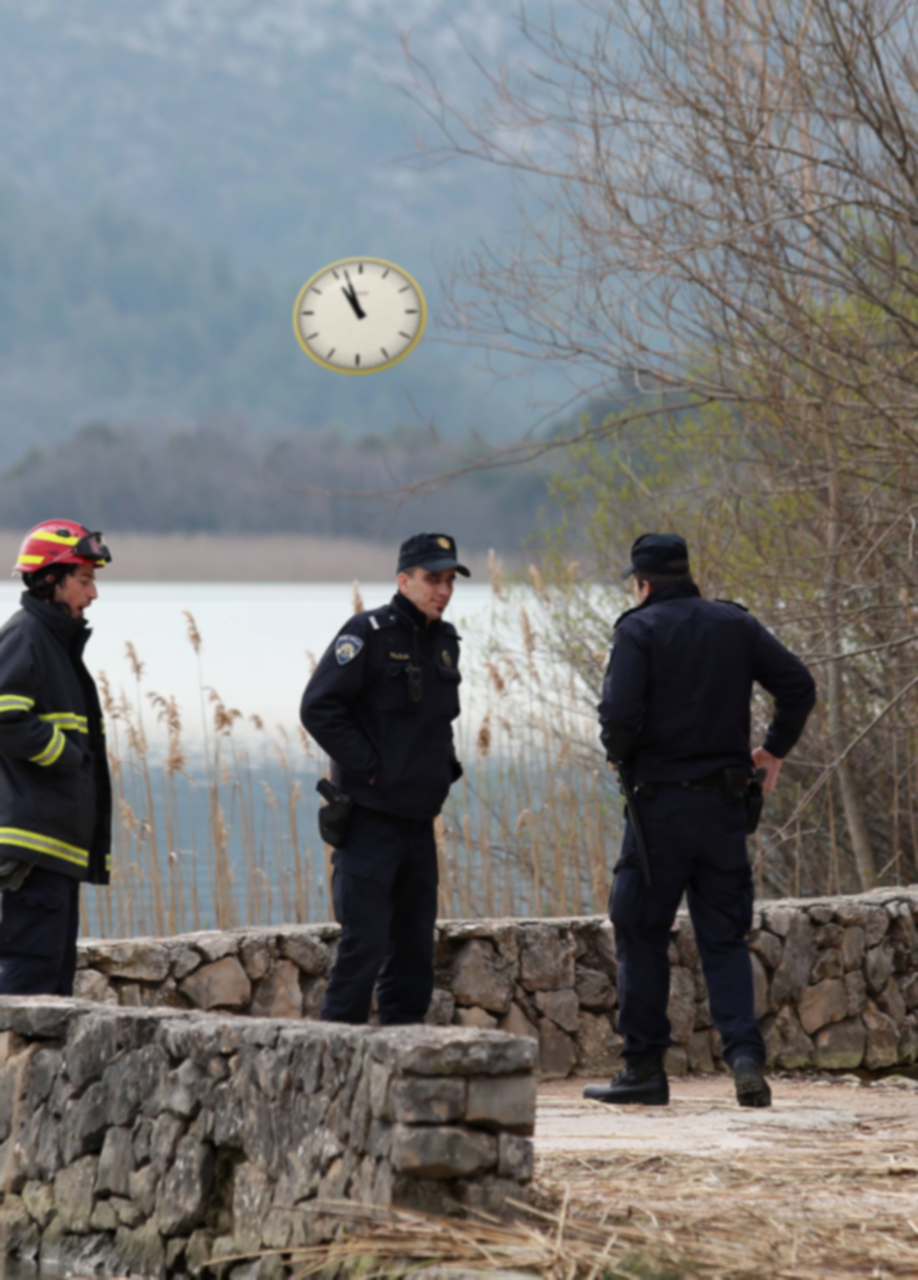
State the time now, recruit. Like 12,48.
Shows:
10,57
